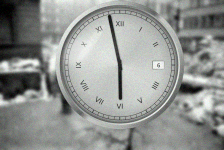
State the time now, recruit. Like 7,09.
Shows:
5,58
